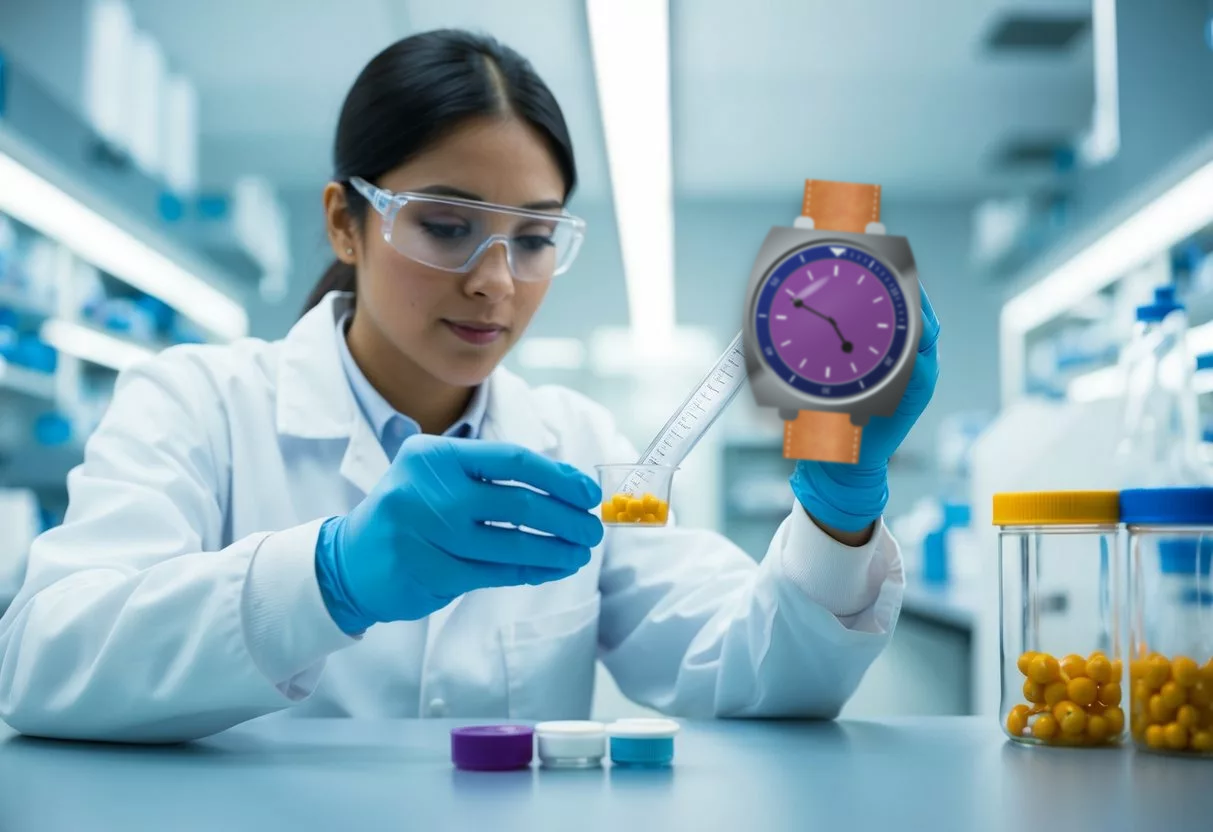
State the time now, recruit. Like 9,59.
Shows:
4,49
